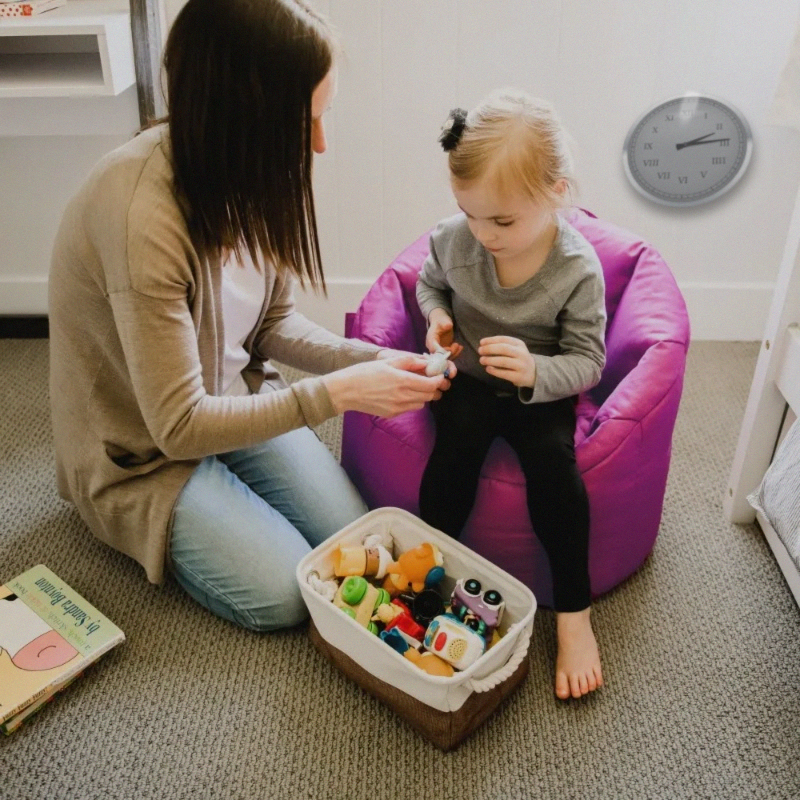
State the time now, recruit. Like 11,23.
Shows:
2,14
